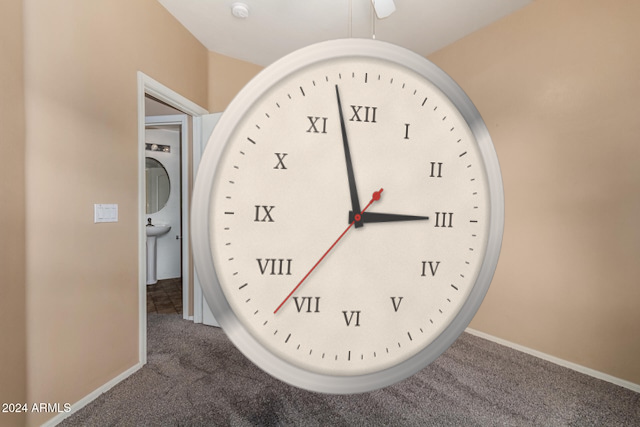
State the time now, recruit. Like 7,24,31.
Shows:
2,57,37
